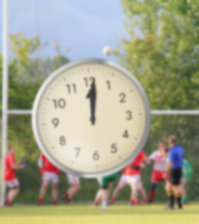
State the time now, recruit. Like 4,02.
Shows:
12,01
